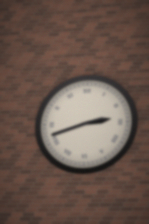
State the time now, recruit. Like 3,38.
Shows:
2,42
